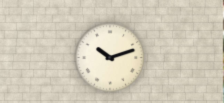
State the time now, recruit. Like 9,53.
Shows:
10,12
